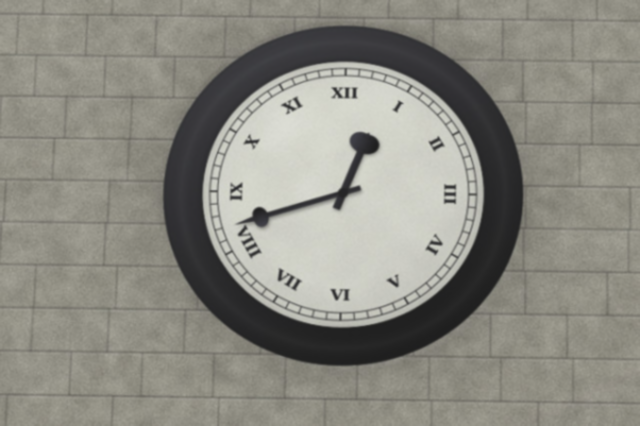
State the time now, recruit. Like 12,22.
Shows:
12,42
